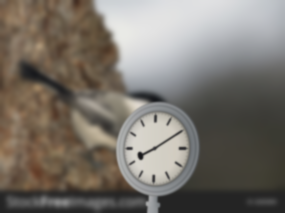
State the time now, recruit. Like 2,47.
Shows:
8,10
